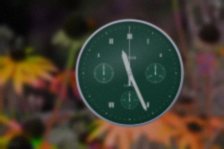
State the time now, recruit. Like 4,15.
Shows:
11,26
